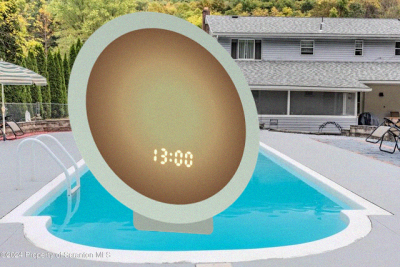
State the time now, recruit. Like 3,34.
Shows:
13,00
